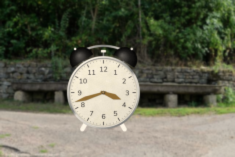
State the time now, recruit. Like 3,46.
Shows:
3,42
